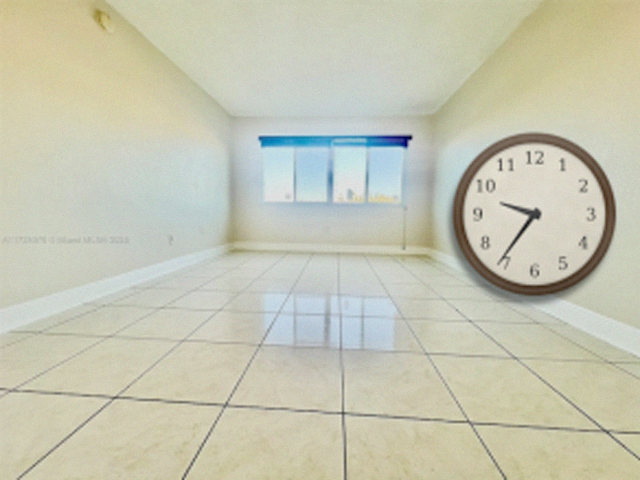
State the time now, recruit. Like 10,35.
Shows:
9,36
